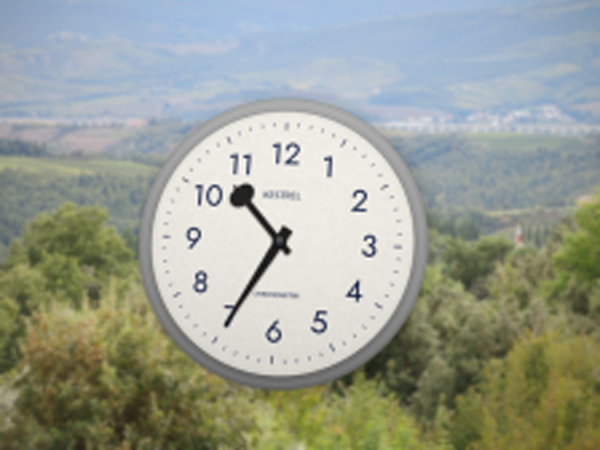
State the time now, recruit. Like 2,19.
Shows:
10,35
